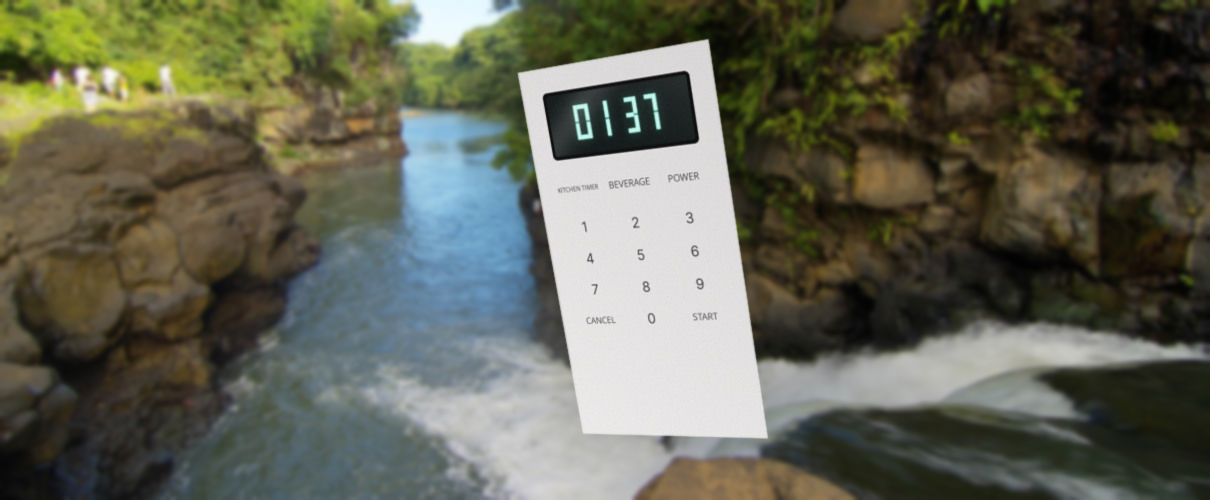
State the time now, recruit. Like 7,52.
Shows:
1,37
